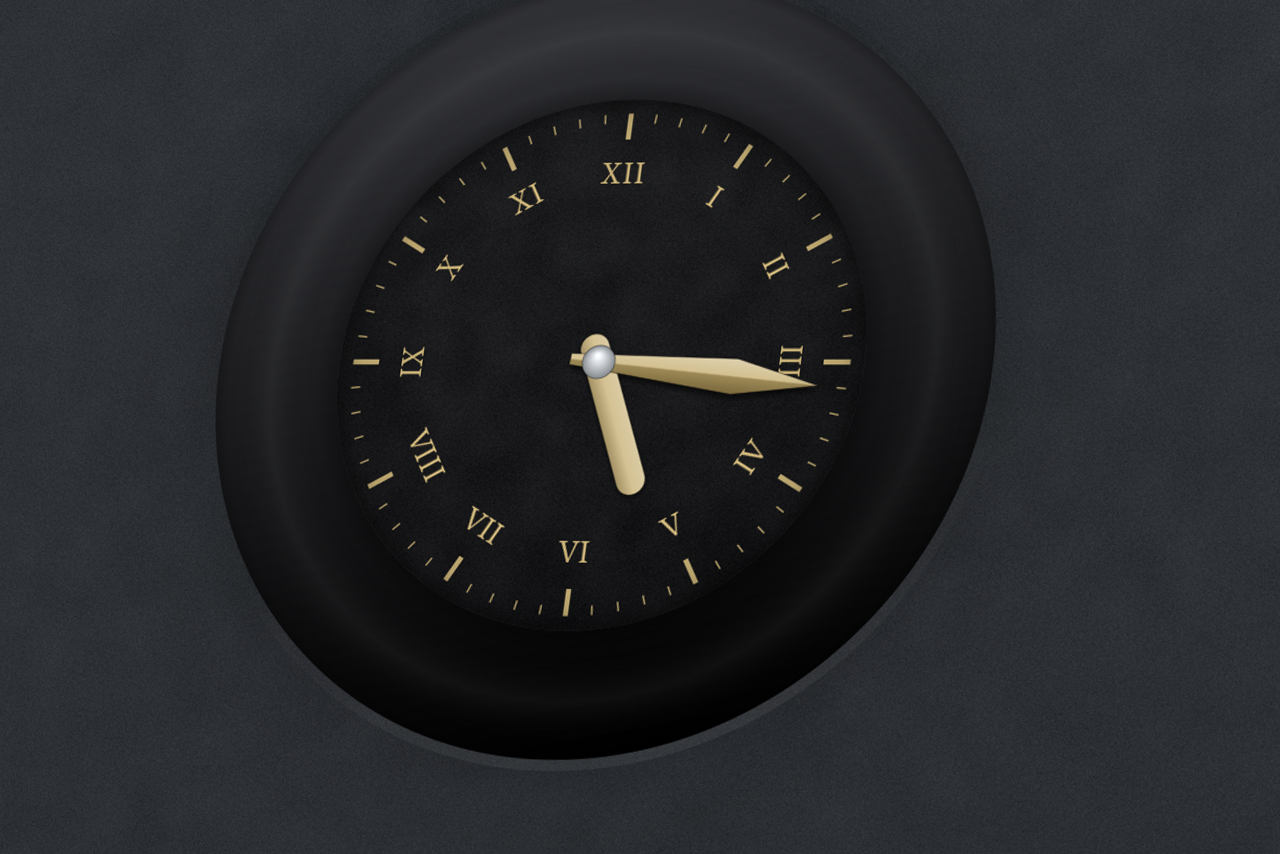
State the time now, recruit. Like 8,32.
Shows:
5,16
